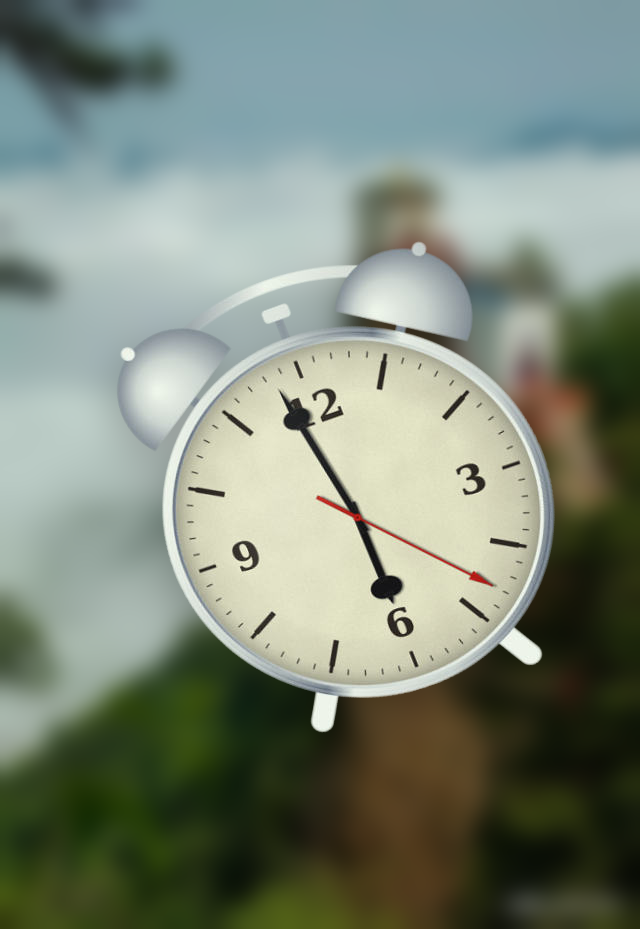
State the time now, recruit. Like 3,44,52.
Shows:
5,58,23
